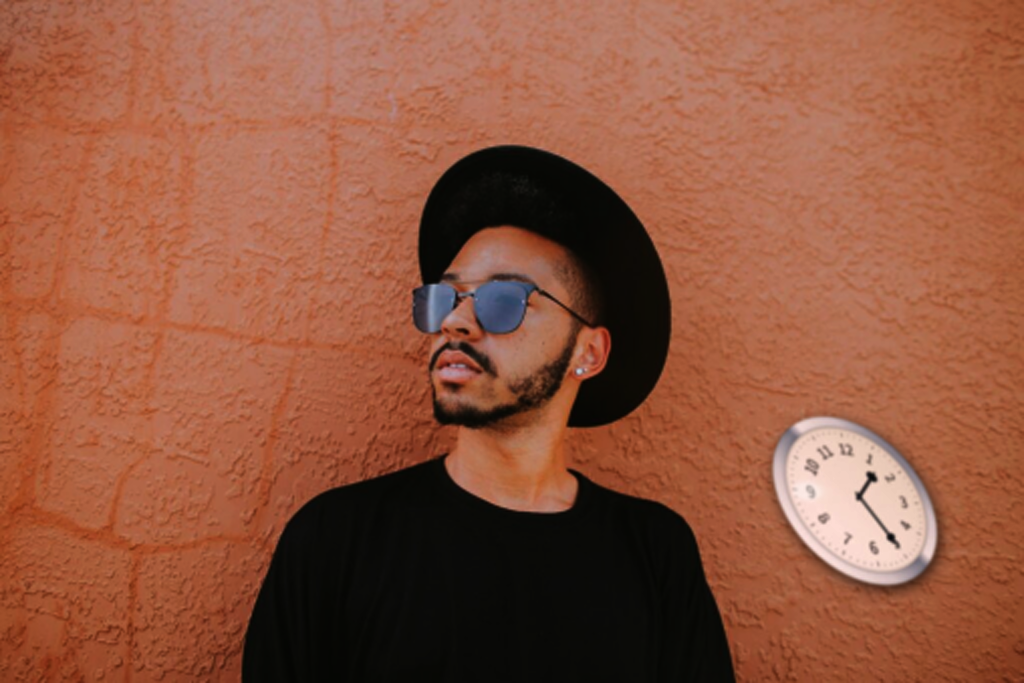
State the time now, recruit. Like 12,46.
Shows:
1,25
